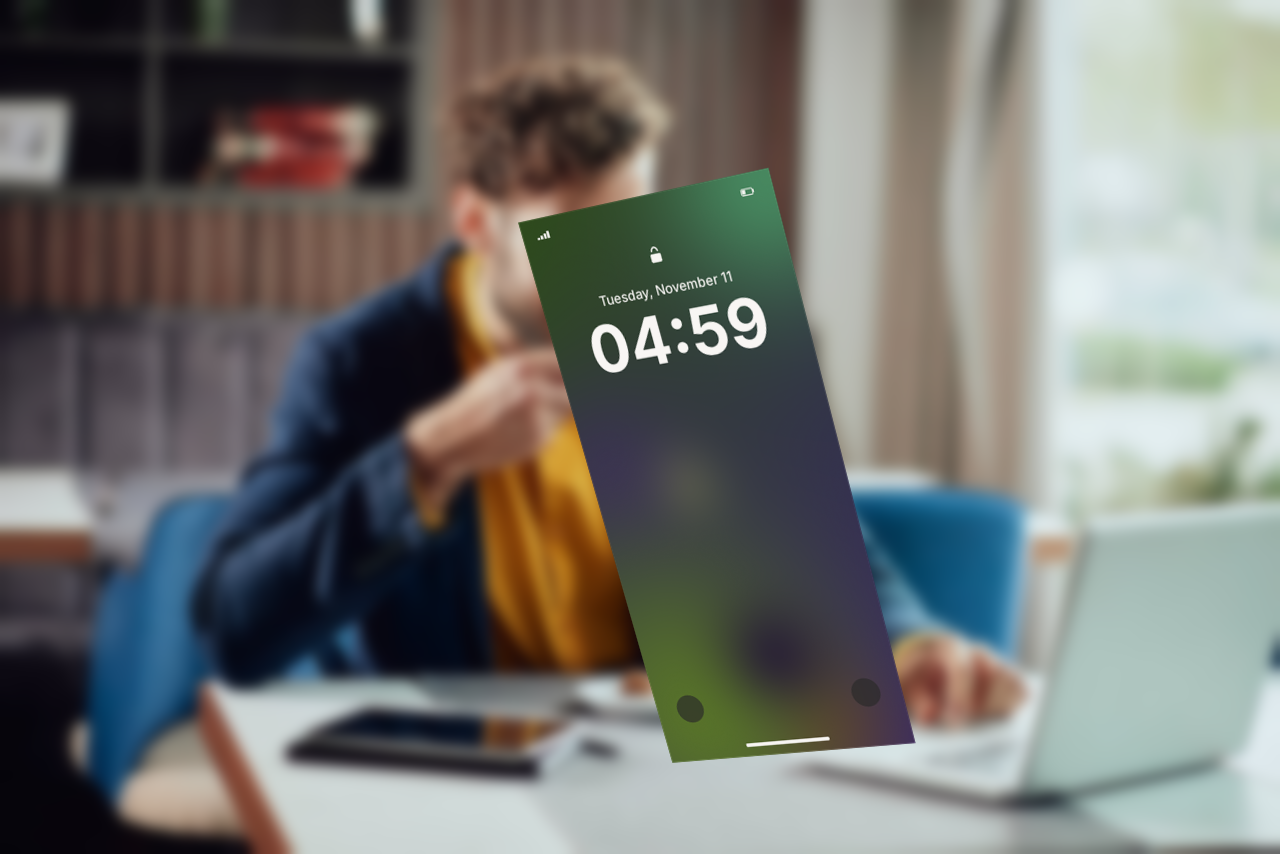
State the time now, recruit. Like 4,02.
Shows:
4,59
